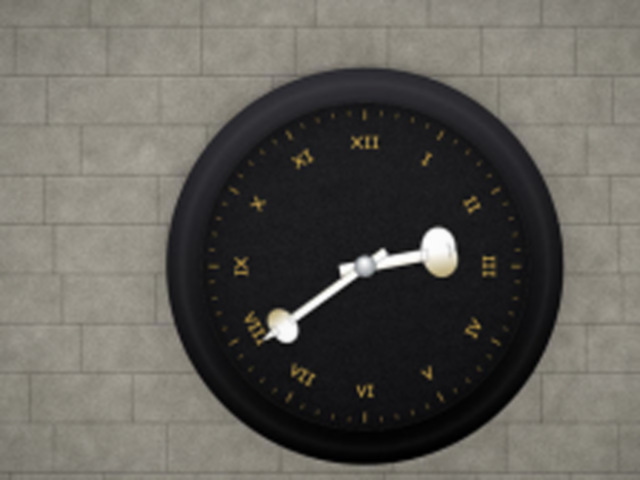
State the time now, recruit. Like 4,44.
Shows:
2,39
